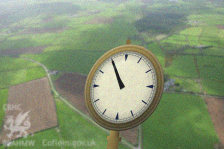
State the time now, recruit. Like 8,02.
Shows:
10,55
